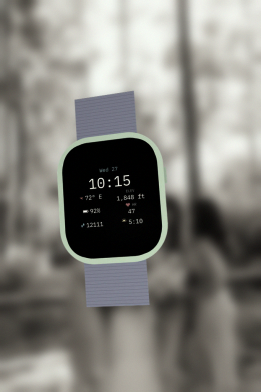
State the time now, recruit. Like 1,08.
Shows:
10,15
